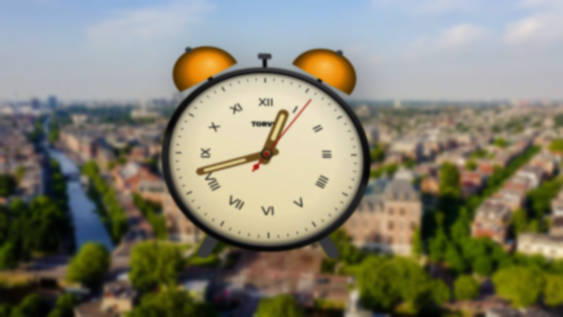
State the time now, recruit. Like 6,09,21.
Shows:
12,42,06
